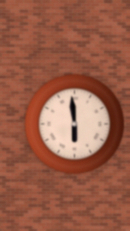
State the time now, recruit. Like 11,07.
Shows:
5,59
